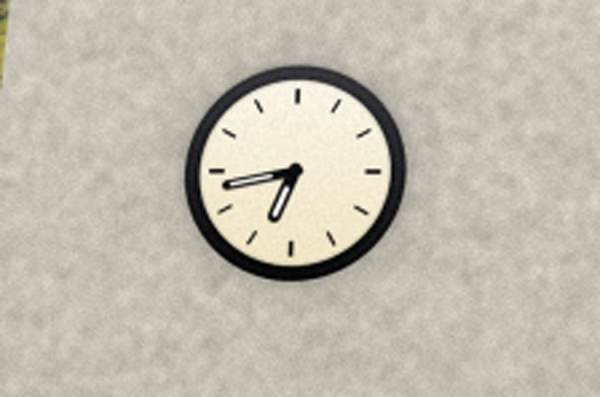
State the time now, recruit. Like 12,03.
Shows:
6,43
